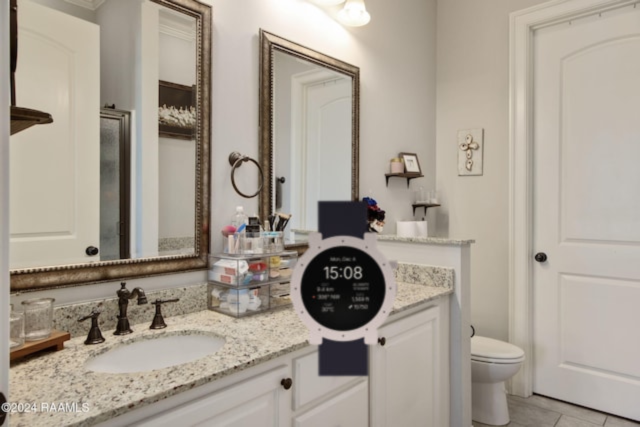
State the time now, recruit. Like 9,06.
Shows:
15,08
